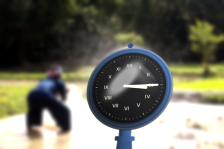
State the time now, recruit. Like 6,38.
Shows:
3,15
